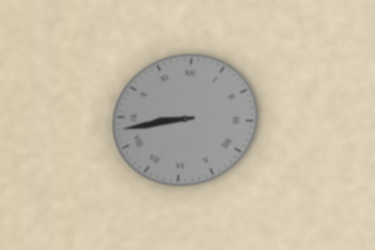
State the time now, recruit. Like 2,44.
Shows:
8,43
